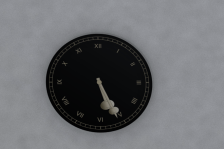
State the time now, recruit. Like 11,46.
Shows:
5,26
